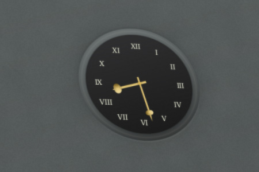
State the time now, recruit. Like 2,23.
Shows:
8,28
